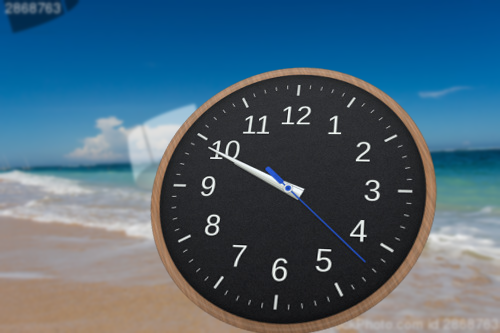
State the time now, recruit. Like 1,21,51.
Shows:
9,49,22
